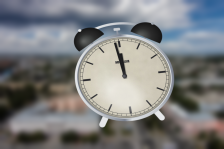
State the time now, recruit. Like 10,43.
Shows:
11,59
